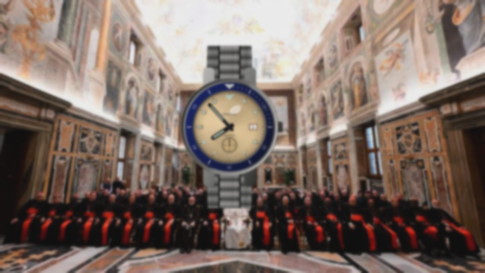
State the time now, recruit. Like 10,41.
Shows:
7,53
